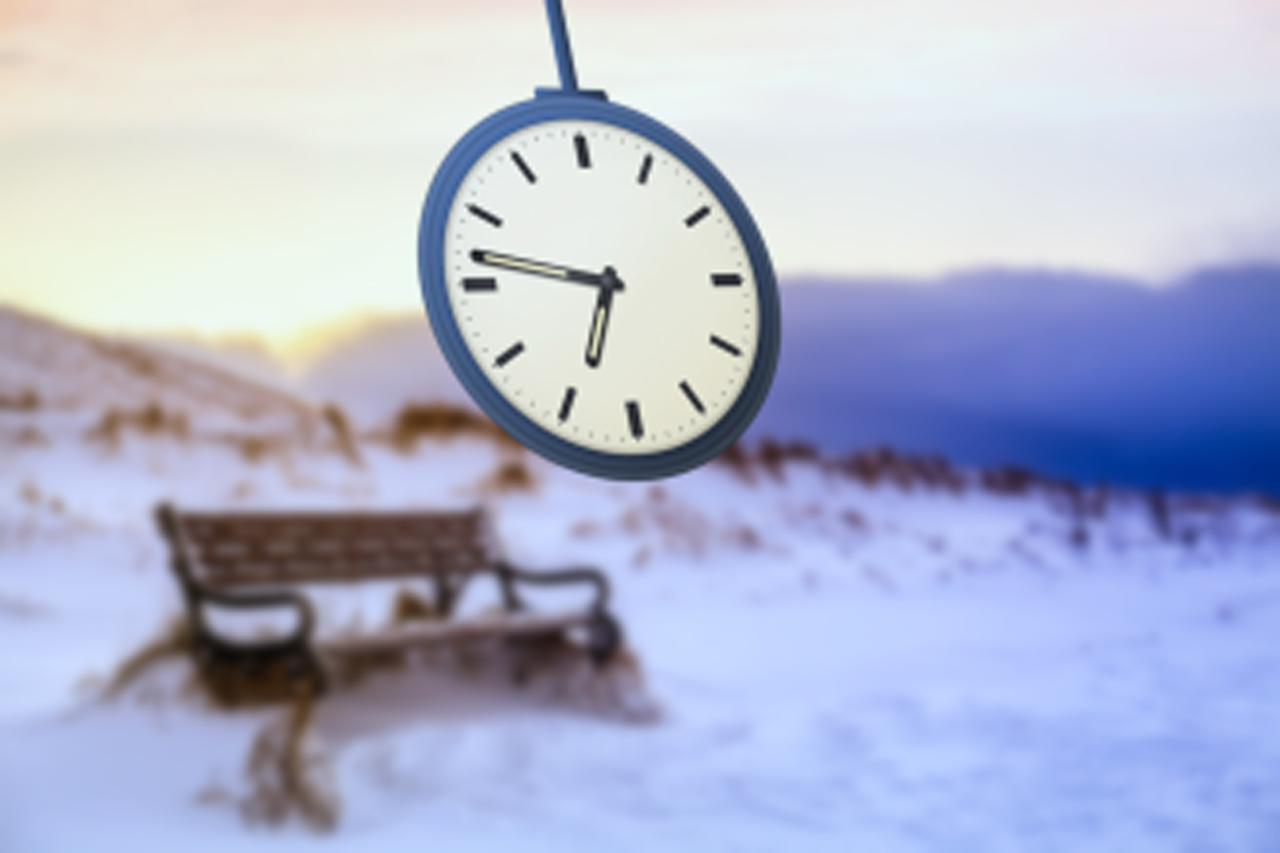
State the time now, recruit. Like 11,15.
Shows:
6,47
